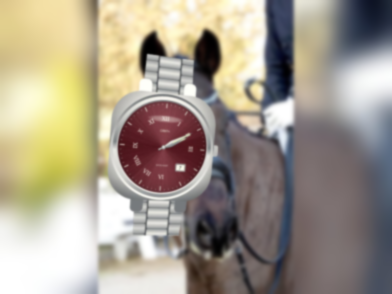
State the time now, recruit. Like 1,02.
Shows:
2,10
